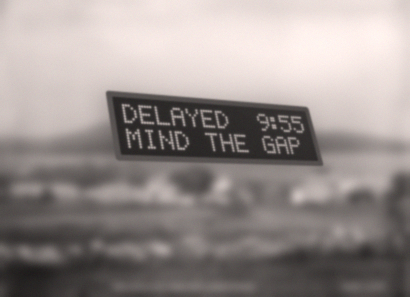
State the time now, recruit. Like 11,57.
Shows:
9,55
